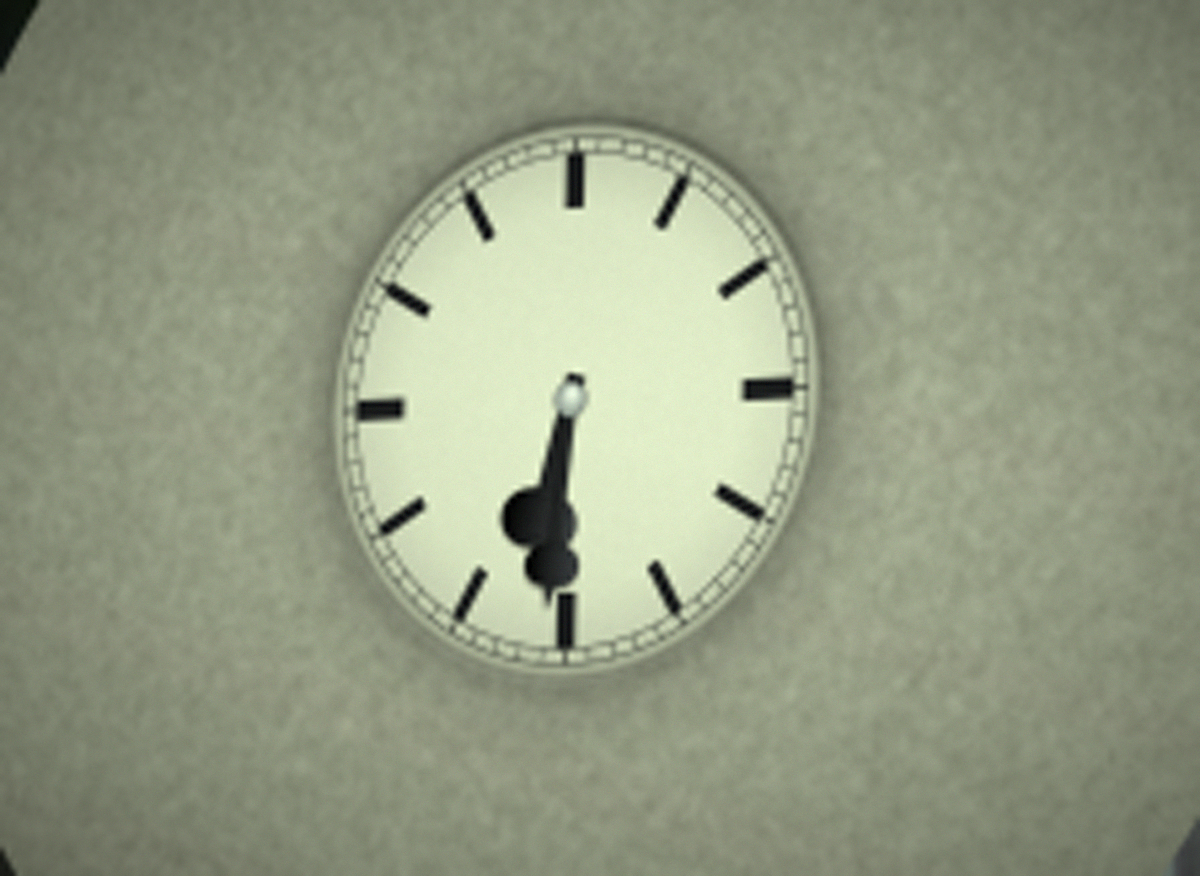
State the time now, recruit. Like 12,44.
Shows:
6,31
